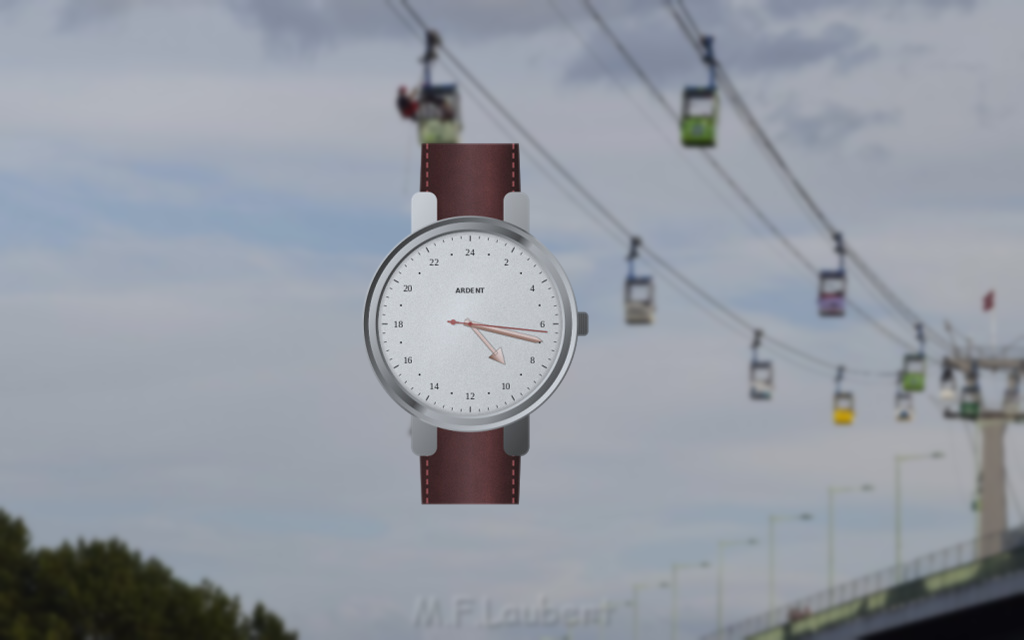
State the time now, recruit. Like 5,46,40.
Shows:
9,17,16
